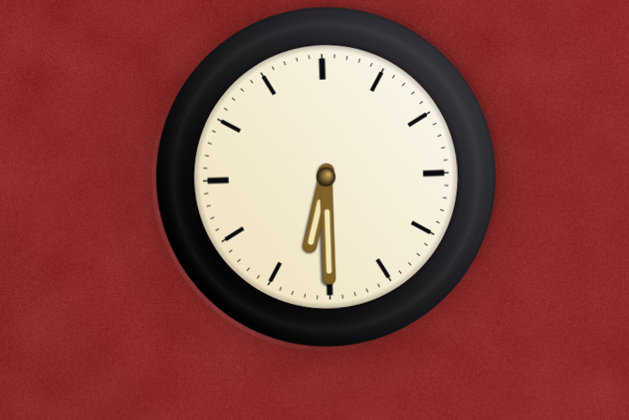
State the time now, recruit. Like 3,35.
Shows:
6,30
